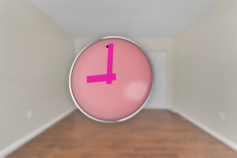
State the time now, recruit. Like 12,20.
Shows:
9,01
